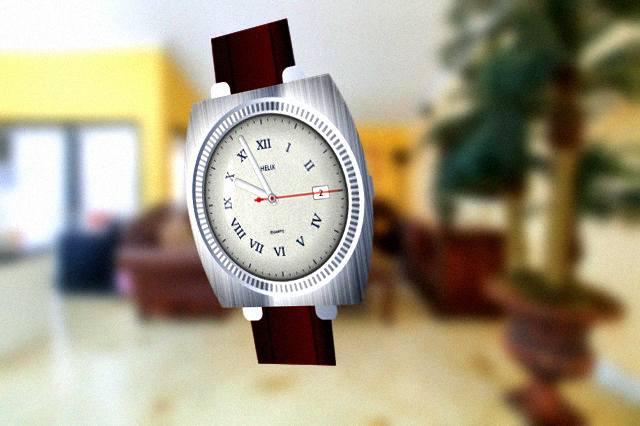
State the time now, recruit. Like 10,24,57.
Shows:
9,56,15
